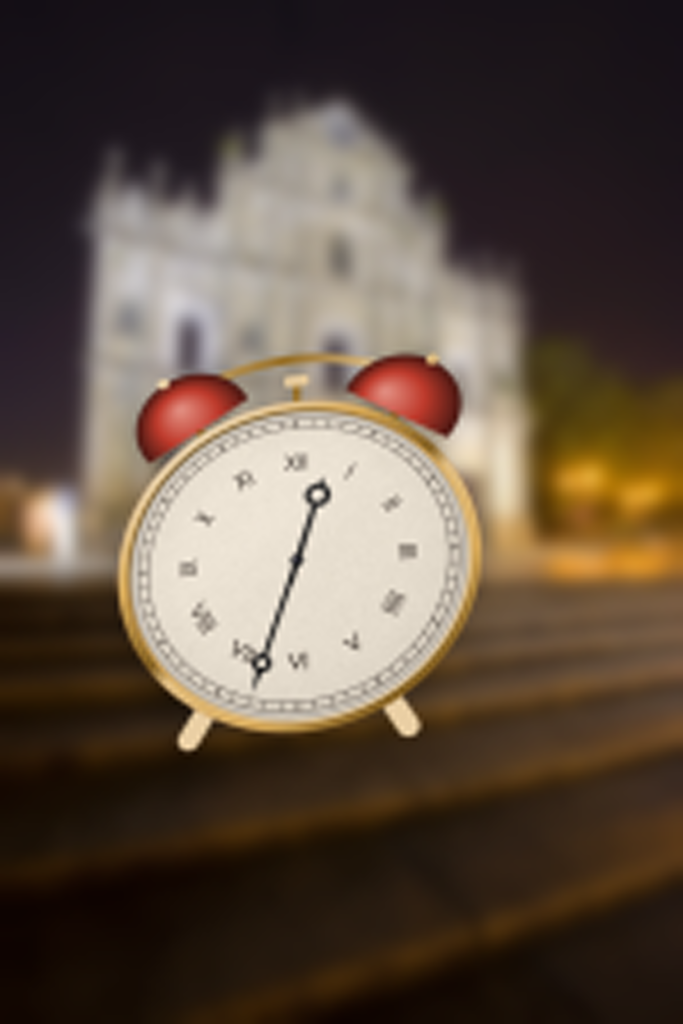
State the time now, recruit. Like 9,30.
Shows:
12,33
